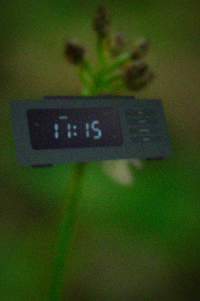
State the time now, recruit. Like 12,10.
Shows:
11,15
